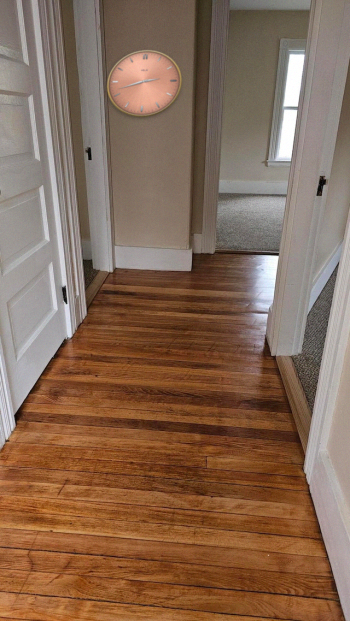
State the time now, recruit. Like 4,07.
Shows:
2,42
